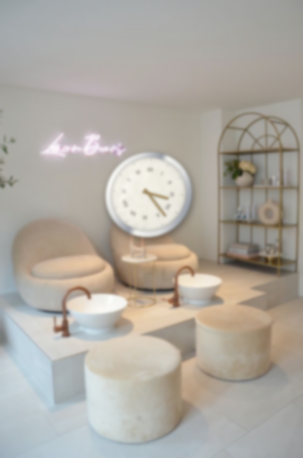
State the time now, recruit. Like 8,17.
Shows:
3,23
